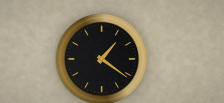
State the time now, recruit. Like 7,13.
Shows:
1,21
